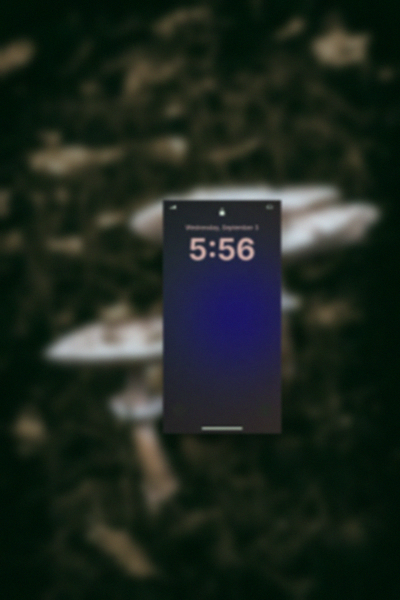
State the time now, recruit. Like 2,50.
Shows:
5,56
